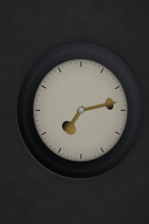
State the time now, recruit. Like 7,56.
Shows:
7,13
